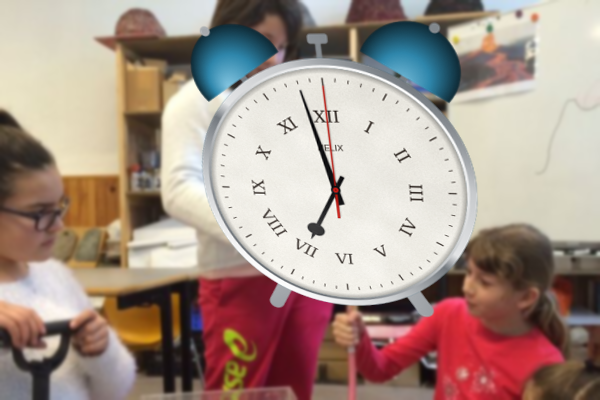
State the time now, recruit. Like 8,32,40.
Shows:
6,58,00
